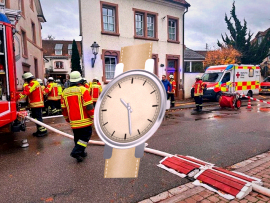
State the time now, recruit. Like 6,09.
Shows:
10,28
